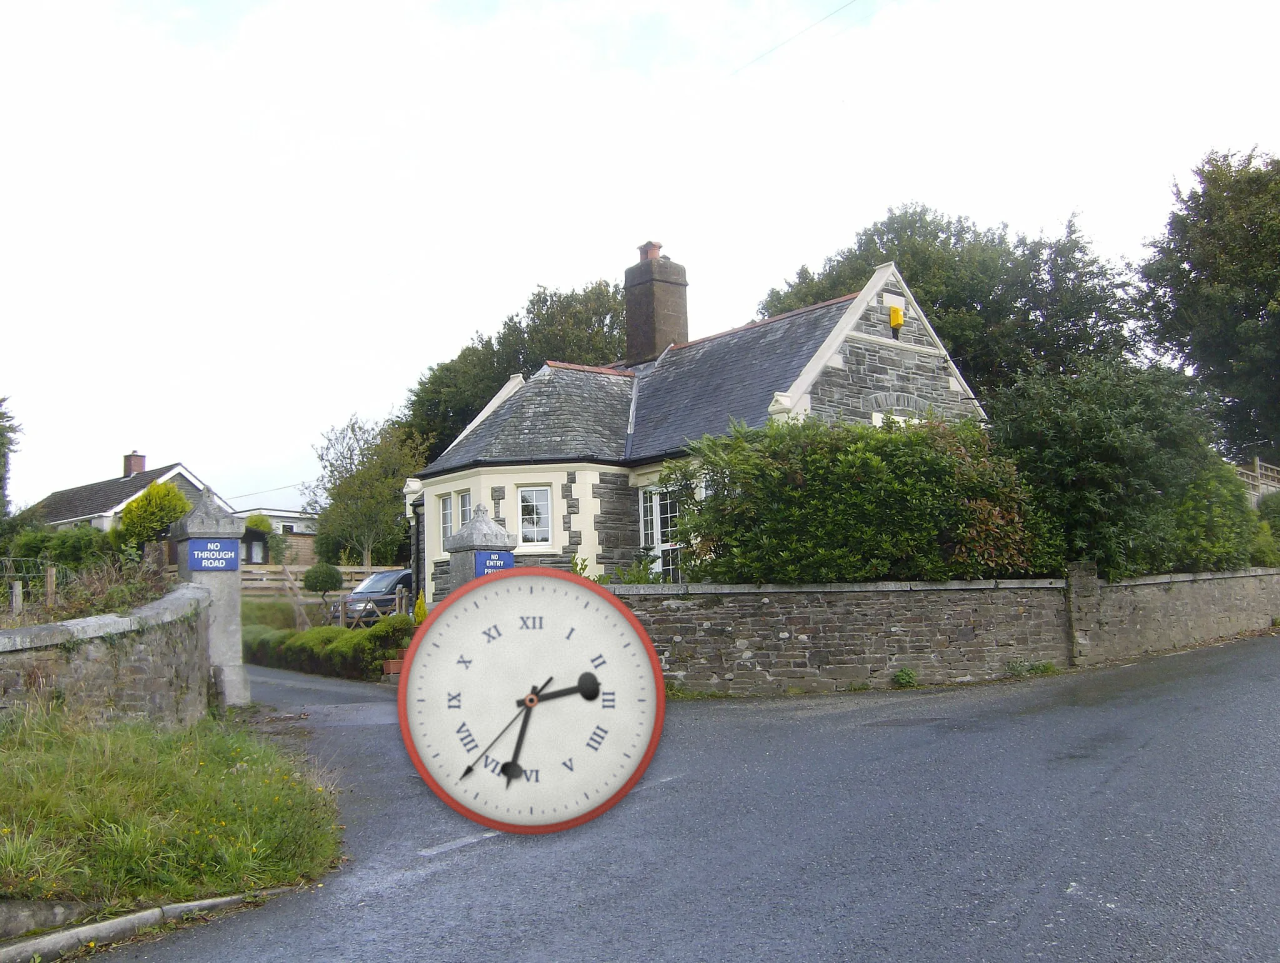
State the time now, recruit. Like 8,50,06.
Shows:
2,32,37
